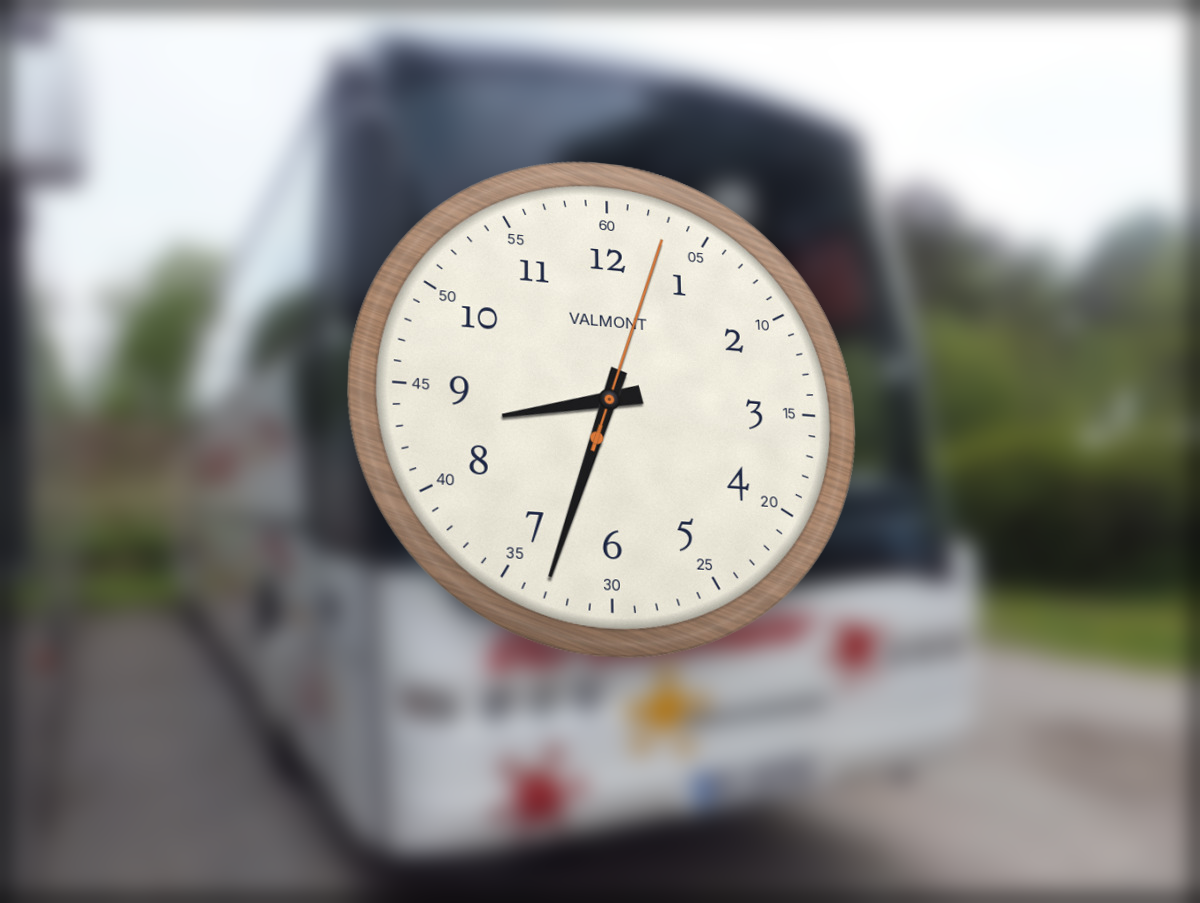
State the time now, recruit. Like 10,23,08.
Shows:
8,33,03
